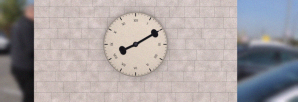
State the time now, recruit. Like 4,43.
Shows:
8,10
